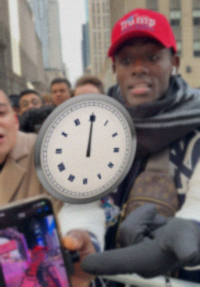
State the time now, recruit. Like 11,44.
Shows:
12,00
